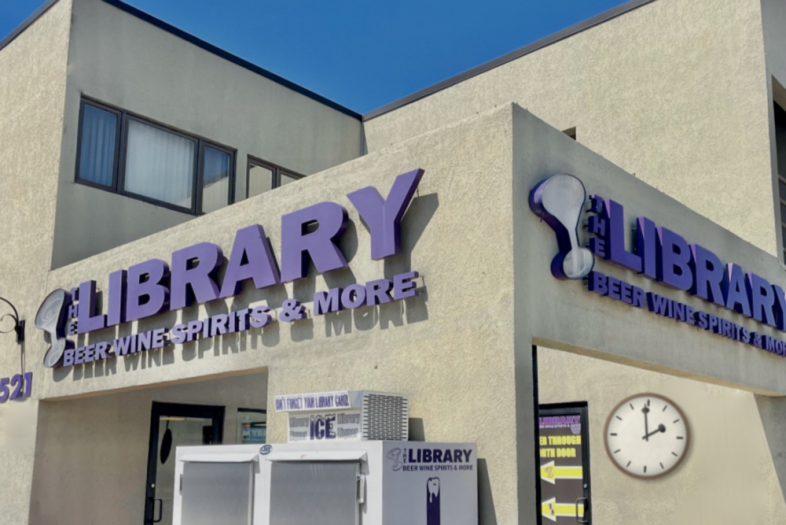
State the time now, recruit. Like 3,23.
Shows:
1,59
